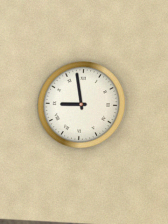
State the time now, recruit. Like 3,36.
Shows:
8,58
